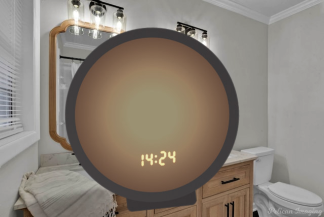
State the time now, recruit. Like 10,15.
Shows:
14,24
